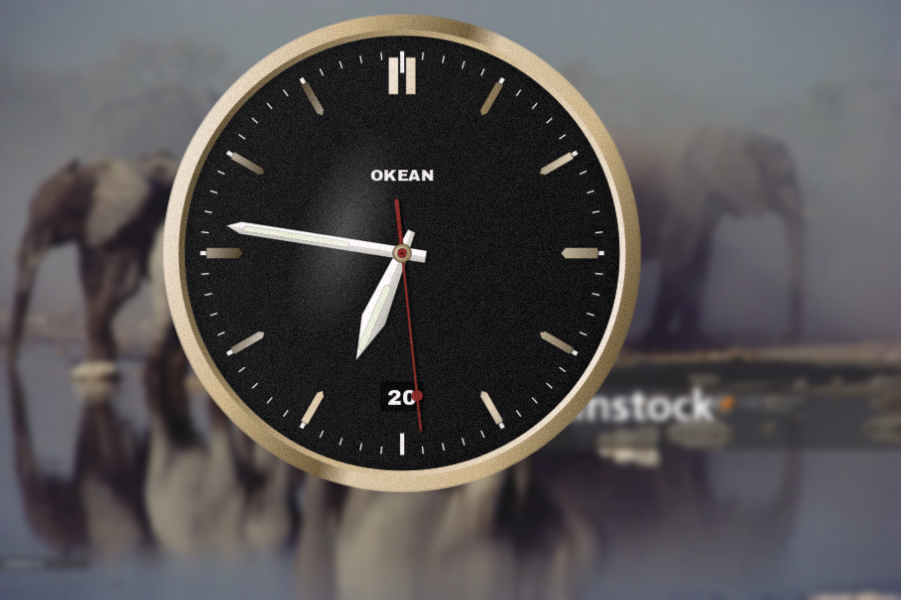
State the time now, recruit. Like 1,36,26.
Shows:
6,46,29
